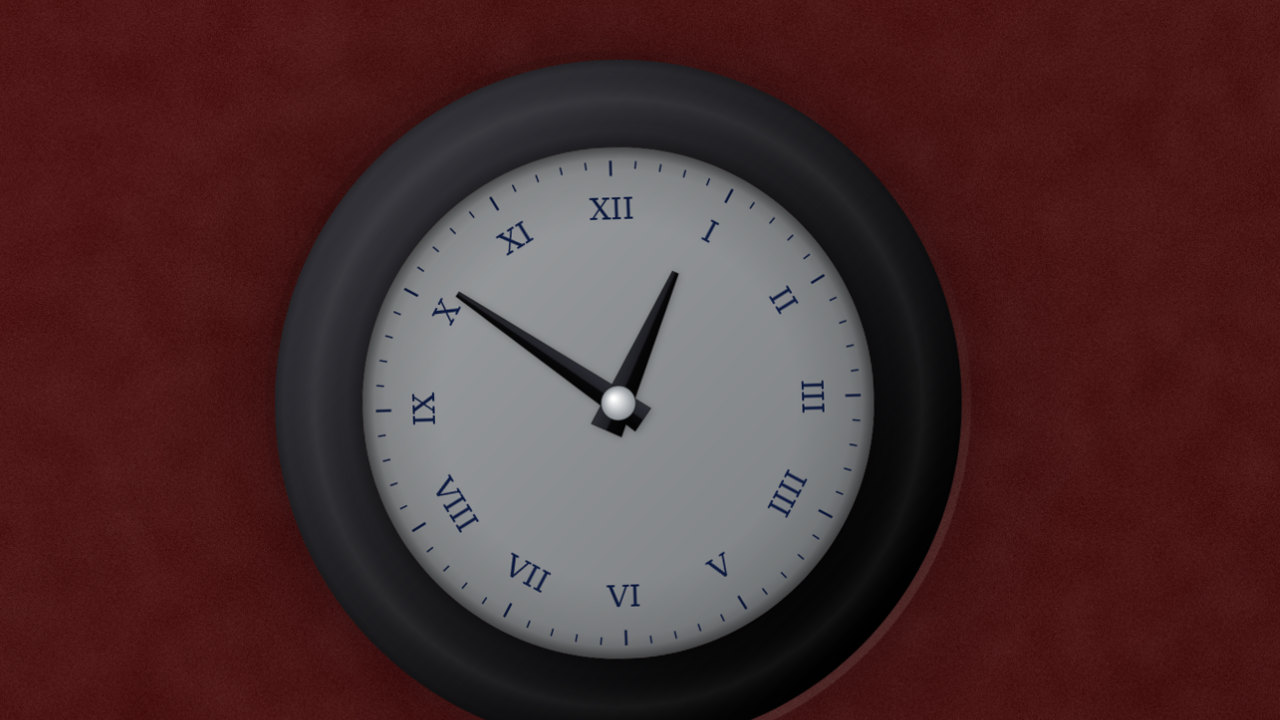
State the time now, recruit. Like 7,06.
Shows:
12,51
